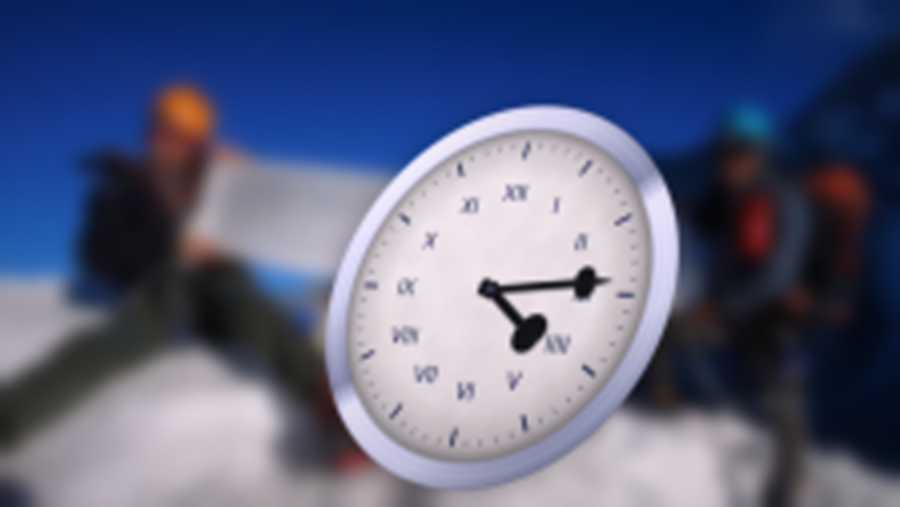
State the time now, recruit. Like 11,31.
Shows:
4,14
